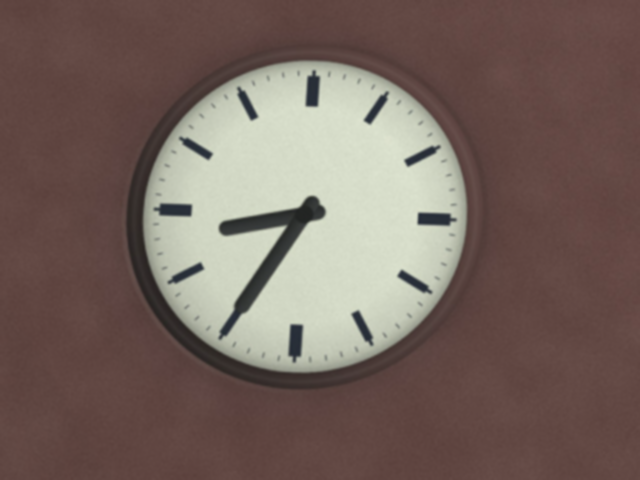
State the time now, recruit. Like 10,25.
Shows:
8,35
